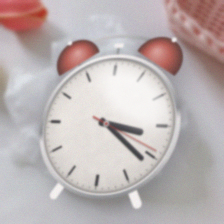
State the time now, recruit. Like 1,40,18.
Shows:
3,21,19
